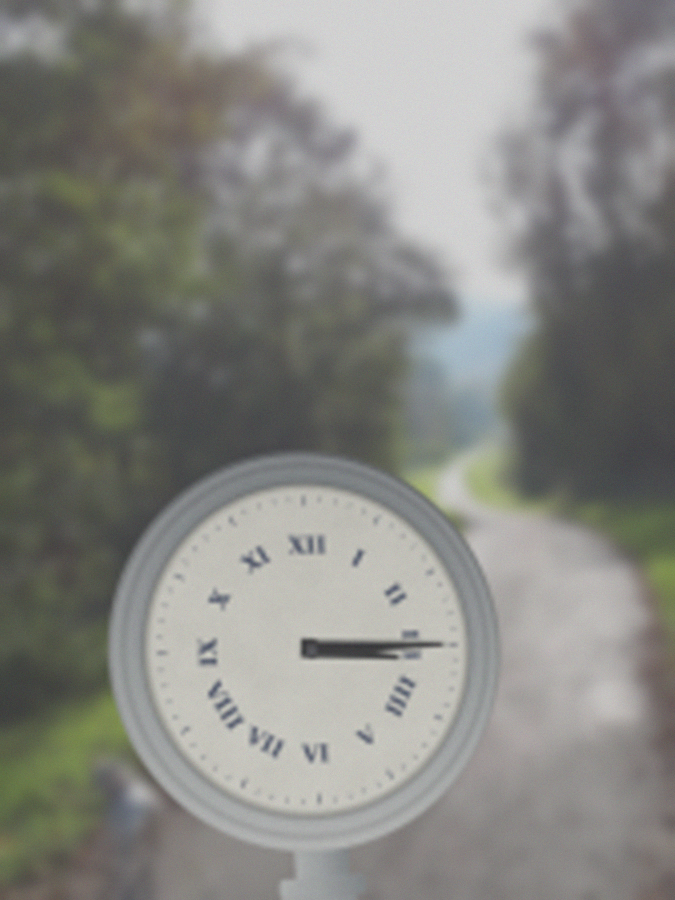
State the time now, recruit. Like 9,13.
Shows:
3,15
